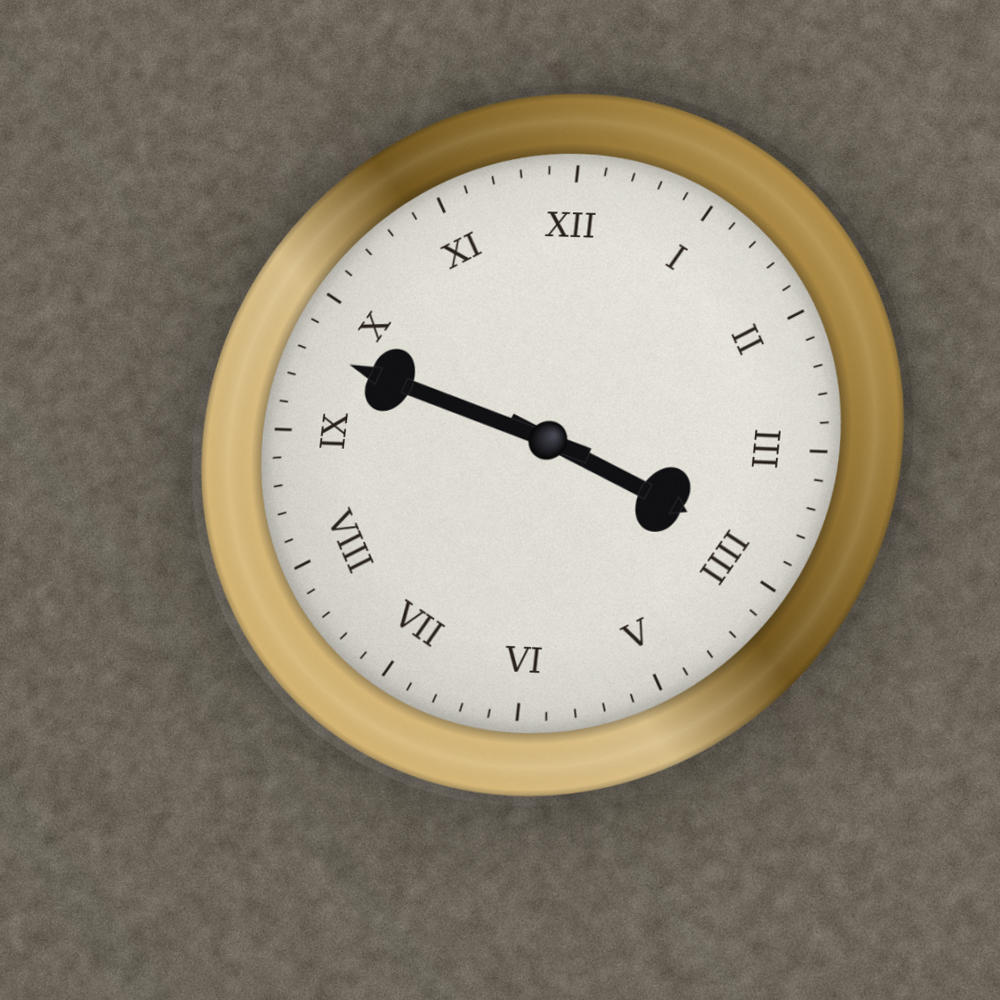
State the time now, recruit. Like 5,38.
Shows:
3,48
